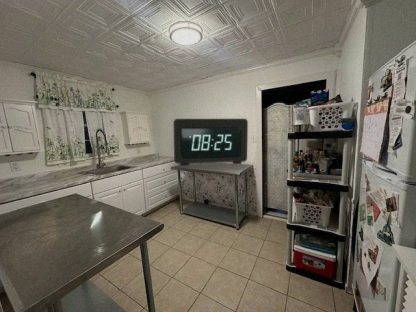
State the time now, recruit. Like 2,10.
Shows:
8,25
